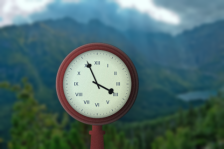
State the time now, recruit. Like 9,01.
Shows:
3,56
